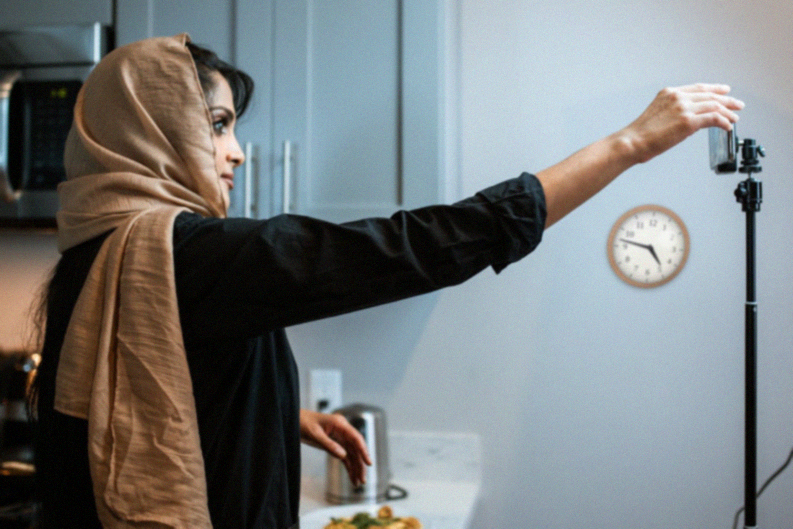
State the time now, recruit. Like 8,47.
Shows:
4,47
